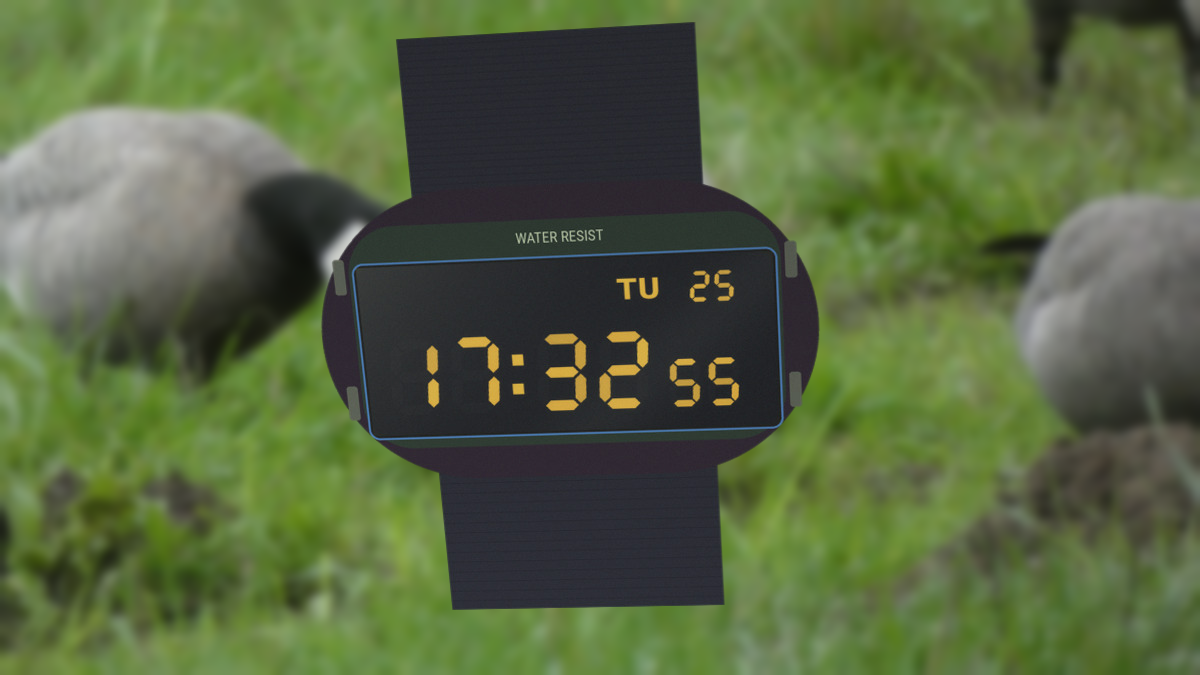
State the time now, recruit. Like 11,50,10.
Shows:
17,32,55
